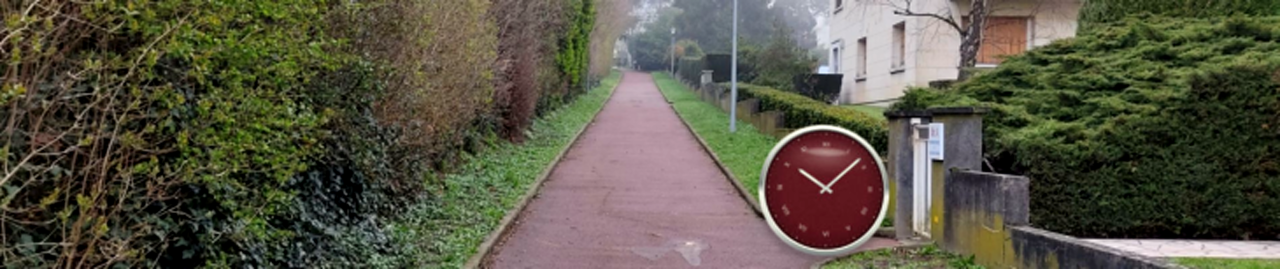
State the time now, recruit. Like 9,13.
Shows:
10,08
